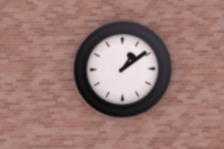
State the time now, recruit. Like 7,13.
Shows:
1,09
